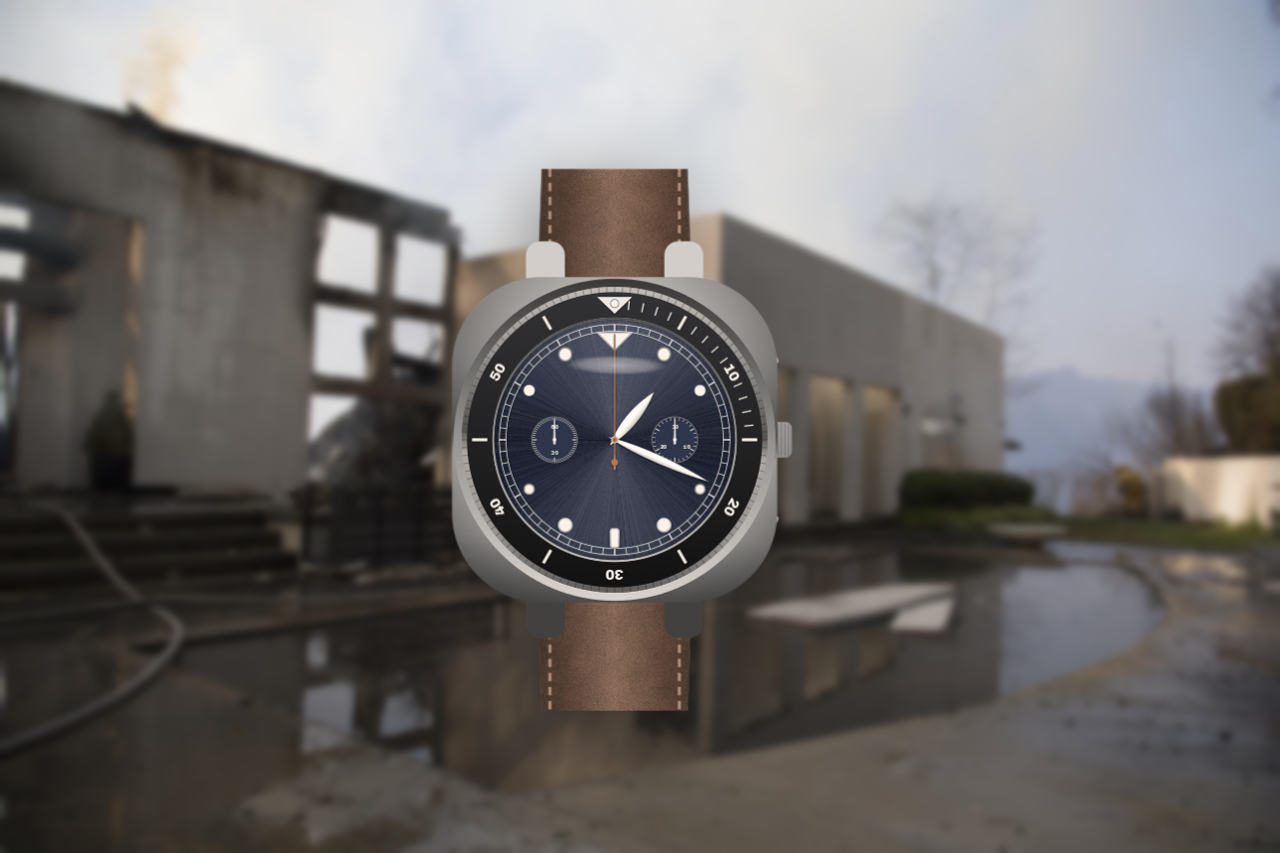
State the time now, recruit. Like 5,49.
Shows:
1,19
